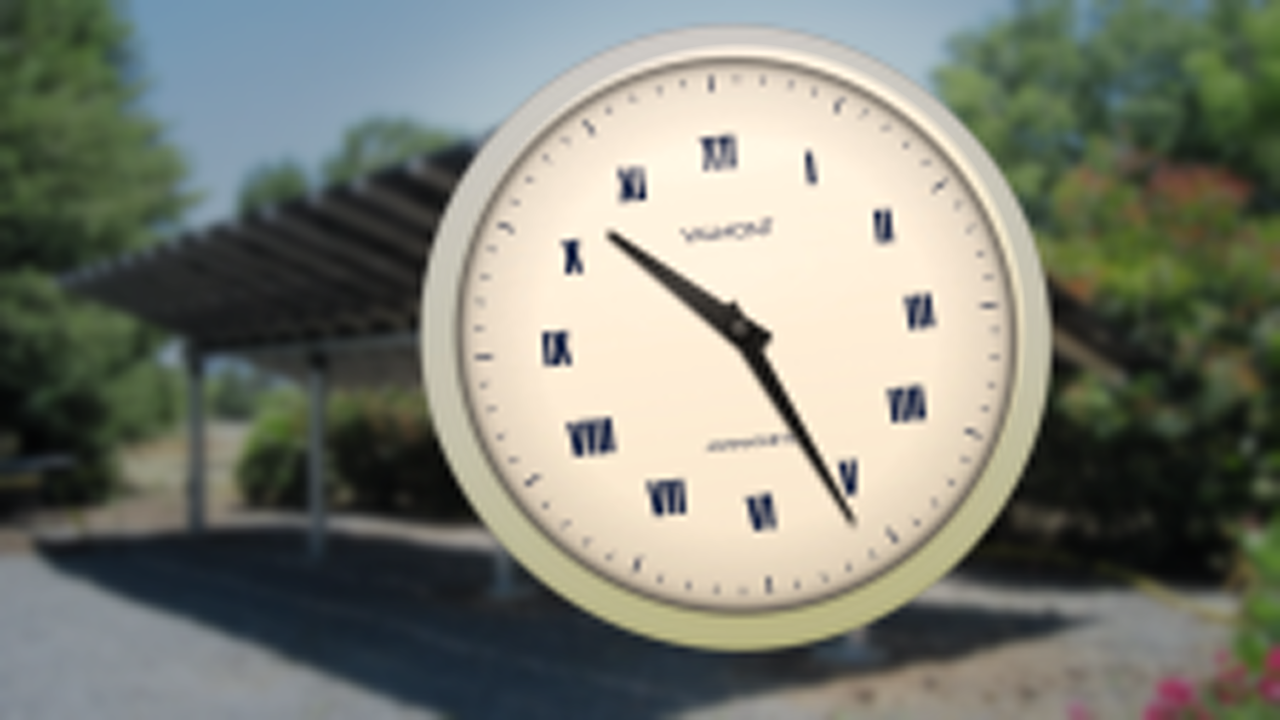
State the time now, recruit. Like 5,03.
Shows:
10,26
